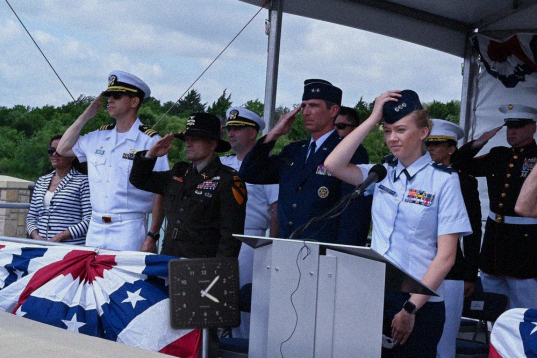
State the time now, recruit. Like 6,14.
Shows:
4,07
